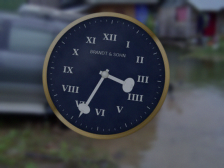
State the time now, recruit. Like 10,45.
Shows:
3,34
